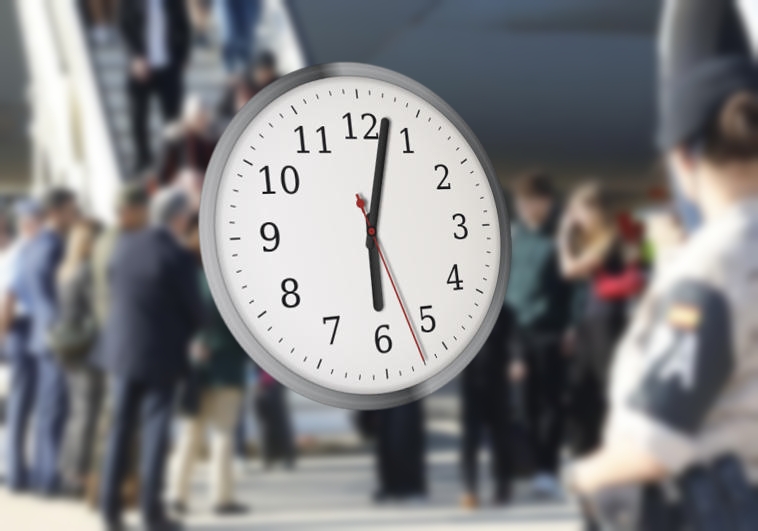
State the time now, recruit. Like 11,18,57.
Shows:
6,02,27
